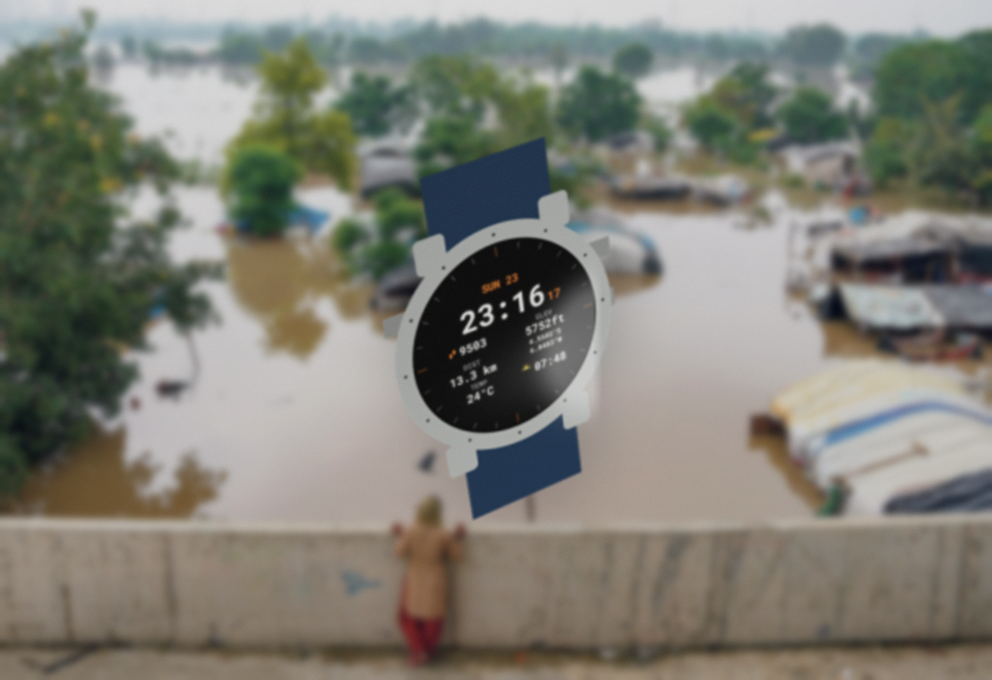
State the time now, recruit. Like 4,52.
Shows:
23,16
